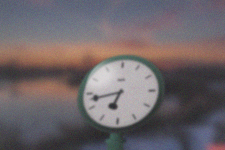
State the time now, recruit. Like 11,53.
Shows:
6,43
